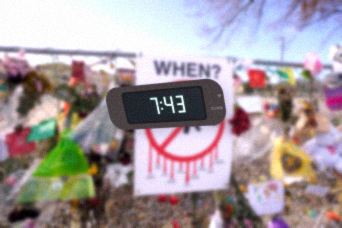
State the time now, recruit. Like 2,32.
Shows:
7,43
